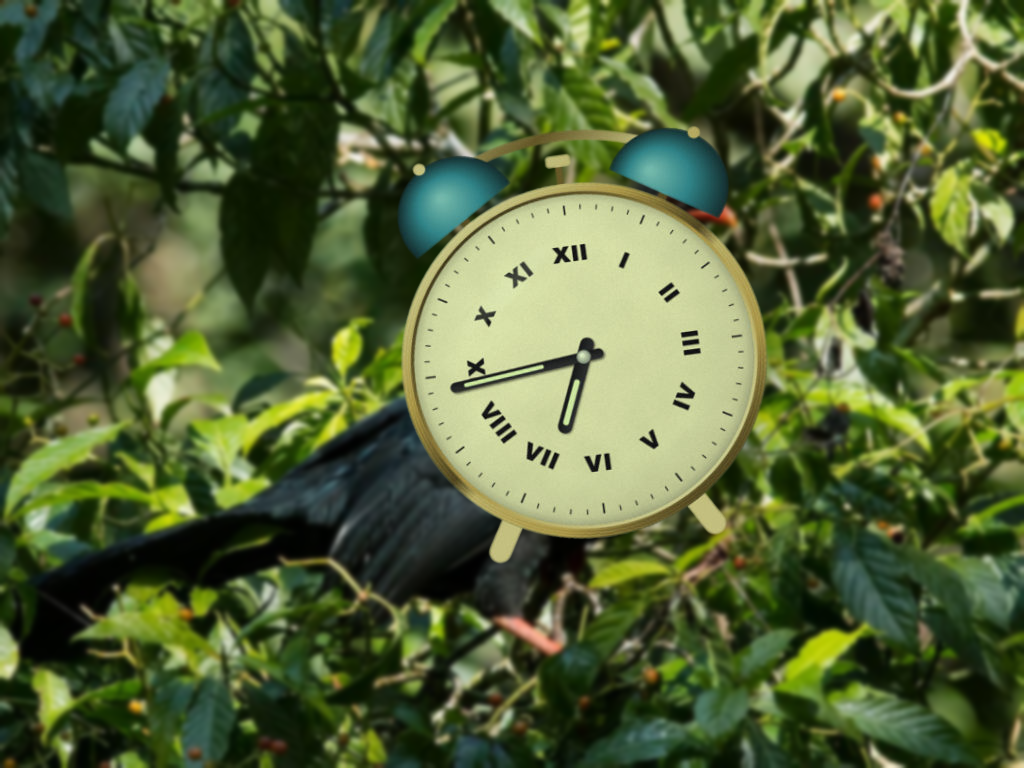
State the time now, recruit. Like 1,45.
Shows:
6,44
